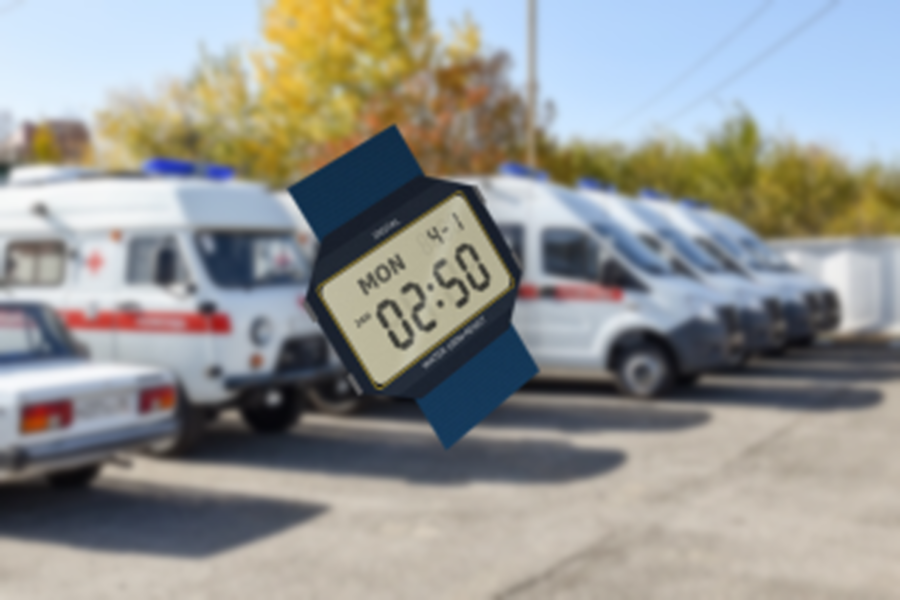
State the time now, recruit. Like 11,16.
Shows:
2,50
